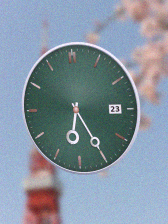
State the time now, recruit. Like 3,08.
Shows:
6,25
